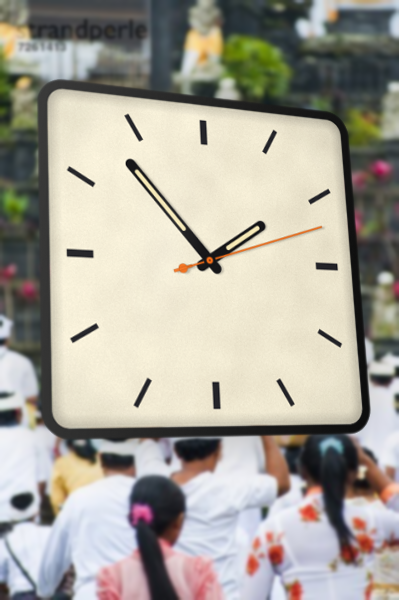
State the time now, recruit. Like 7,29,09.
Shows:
1,53,12
